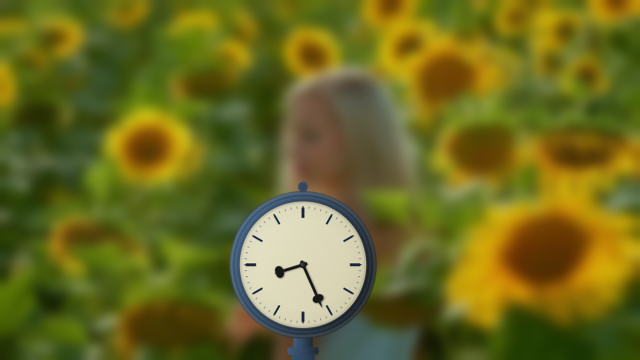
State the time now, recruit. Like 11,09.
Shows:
8,26
